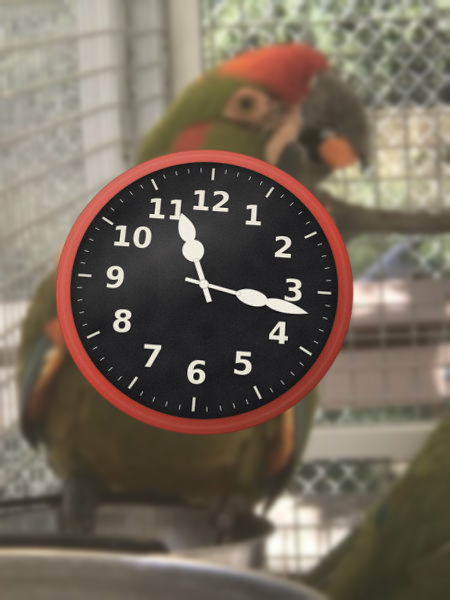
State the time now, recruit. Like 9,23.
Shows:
11,17
